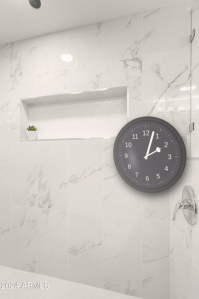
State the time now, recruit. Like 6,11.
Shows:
2,03
